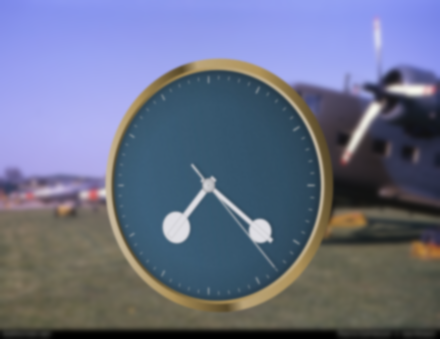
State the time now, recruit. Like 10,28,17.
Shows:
7,21,23
